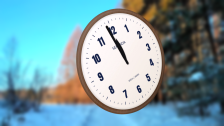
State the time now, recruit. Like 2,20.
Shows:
11,59
